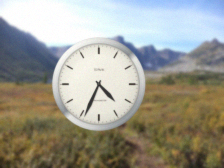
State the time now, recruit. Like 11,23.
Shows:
4,34
